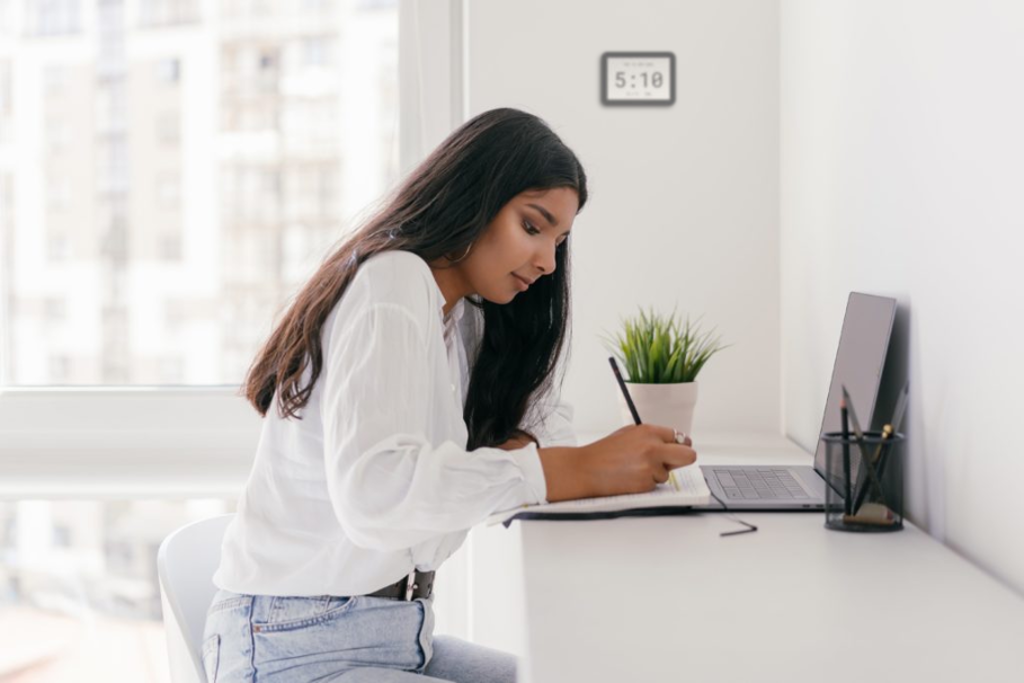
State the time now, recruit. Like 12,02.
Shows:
5,10
